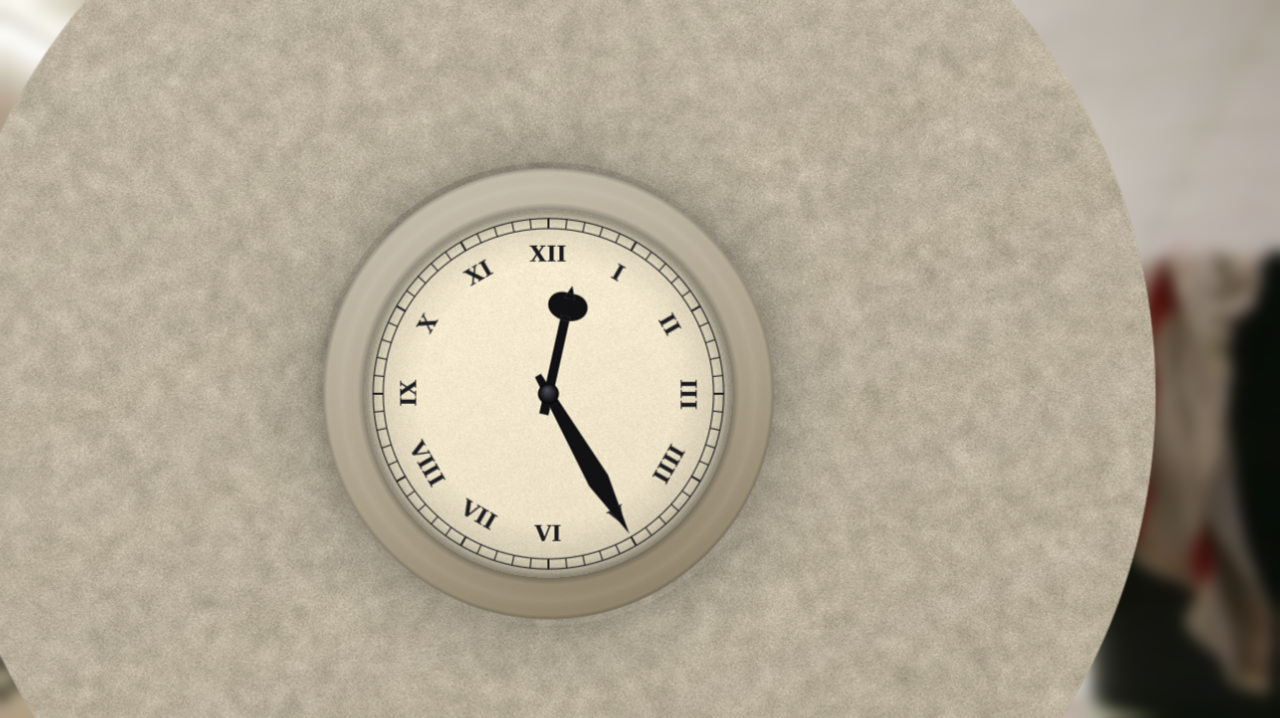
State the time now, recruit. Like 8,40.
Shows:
12,25
